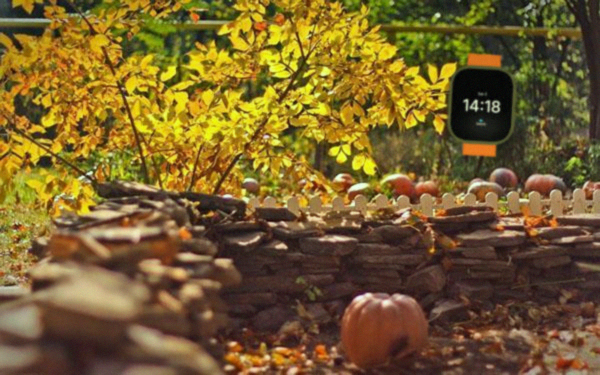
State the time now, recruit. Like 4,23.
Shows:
14,18
